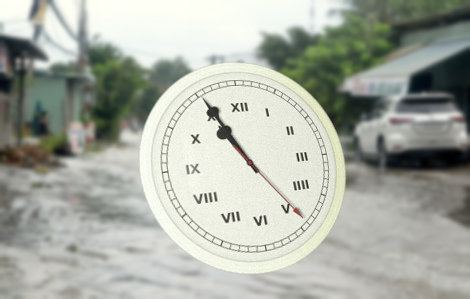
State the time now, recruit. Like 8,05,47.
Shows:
10,55,24
